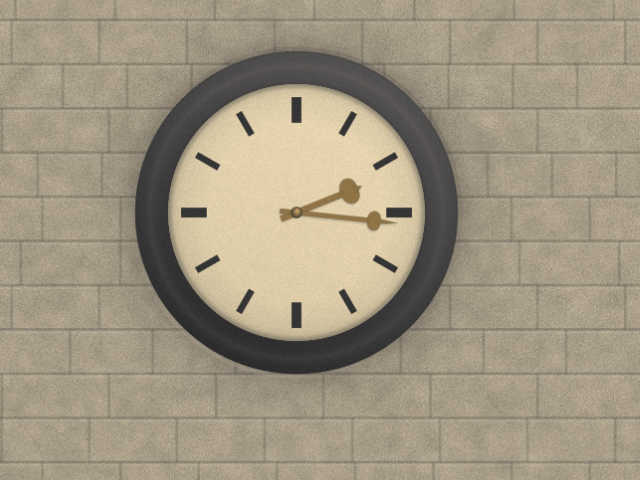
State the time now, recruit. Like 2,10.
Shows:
2,16
